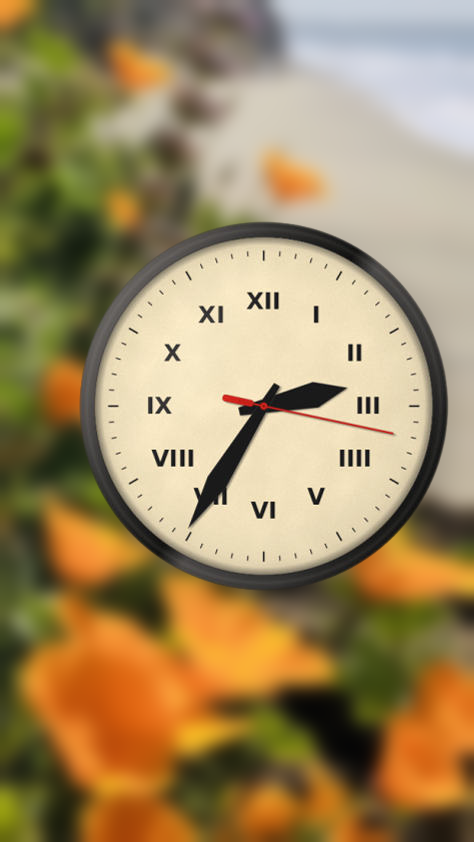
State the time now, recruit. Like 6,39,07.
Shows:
2,35,17
